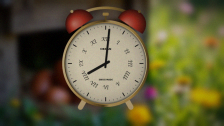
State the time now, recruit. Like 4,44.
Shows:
8,01
